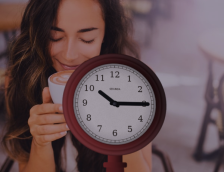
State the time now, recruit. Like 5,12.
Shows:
10,15
